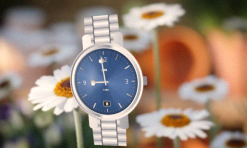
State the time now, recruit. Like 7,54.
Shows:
8,59
